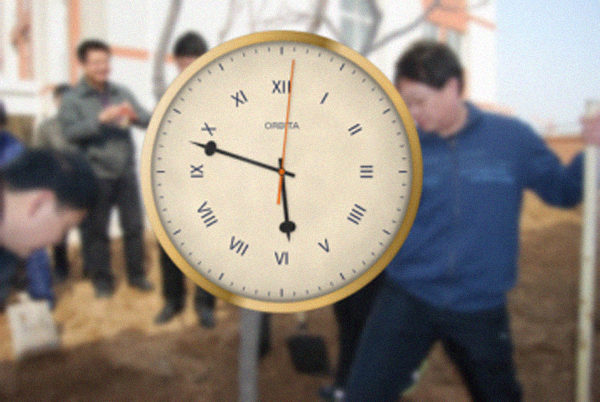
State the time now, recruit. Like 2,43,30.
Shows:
5,48,01
